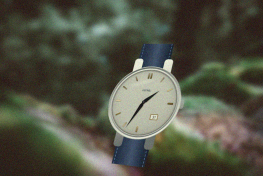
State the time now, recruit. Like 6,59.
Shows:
1,34
